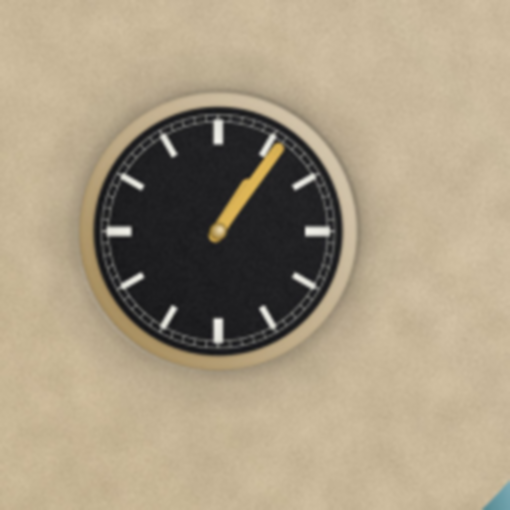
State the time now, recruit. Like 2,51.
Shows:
1,06
